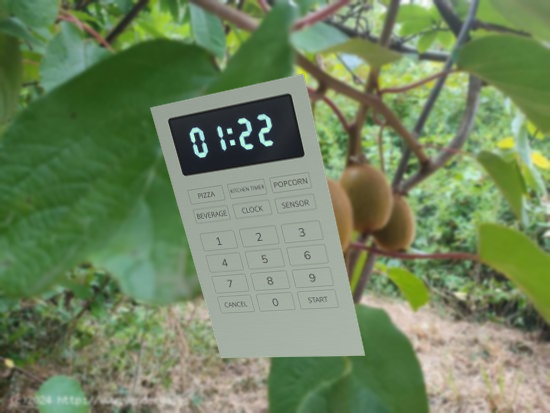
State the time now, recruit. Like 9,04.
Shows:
1,22
